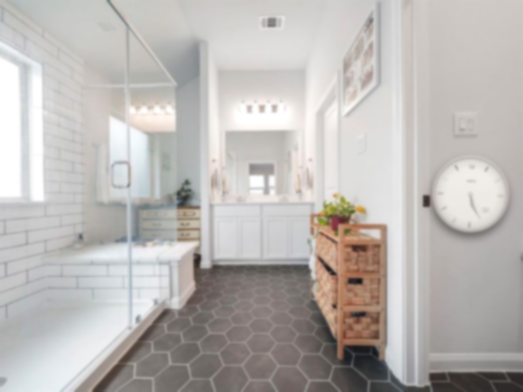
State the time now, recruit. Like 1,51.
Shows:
5,26
